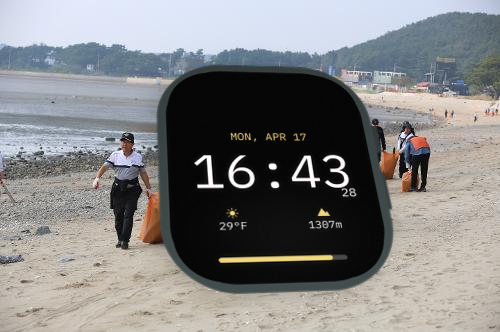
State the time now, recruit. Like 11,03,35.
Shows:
16,43,28
